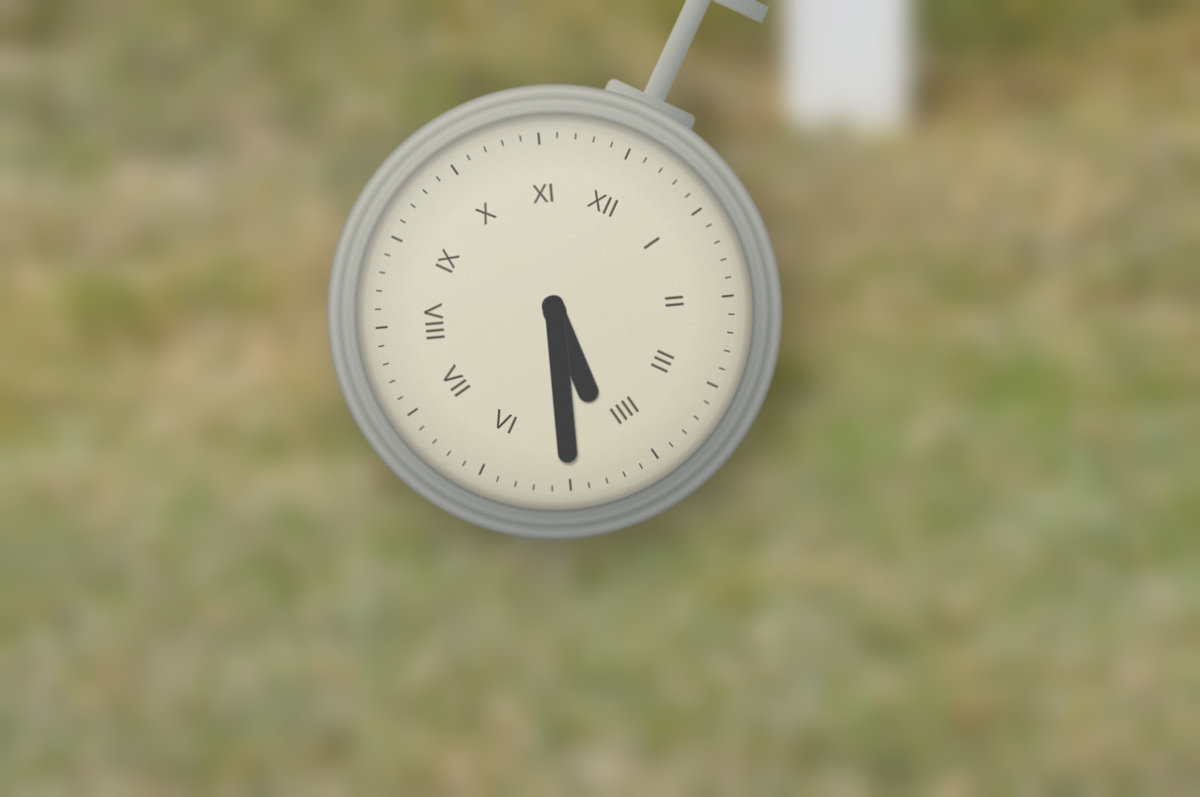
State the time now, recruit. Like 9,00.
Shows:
4,25
